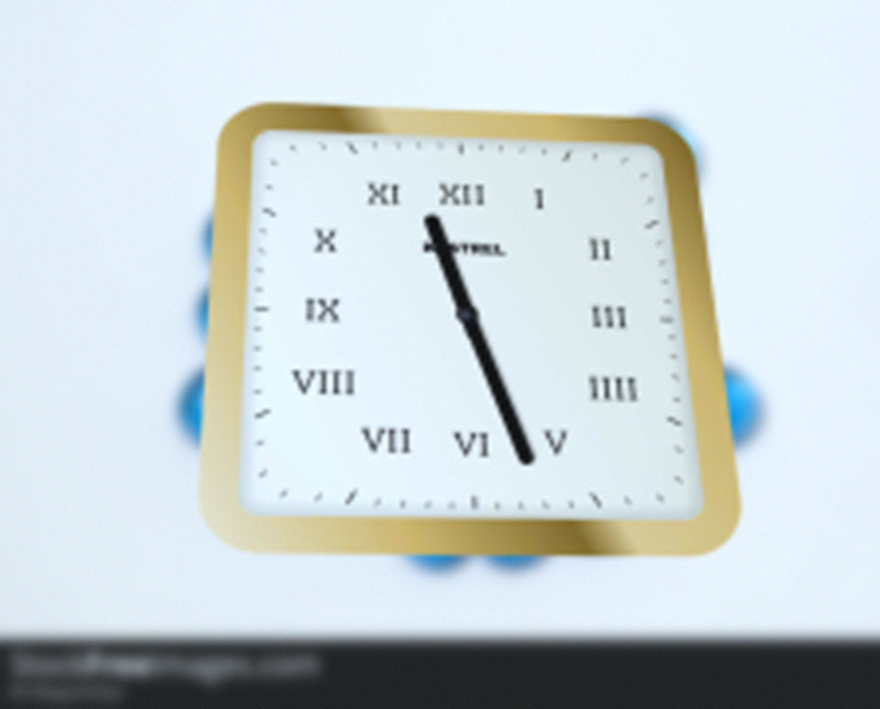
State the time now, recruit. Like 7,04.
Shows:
11,27
